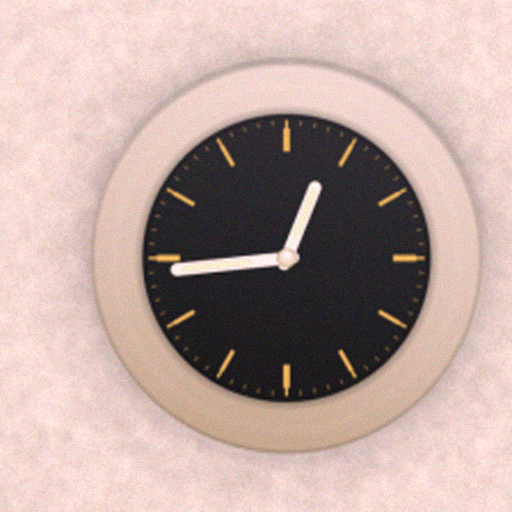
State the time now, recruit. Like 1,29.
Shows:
12,44
